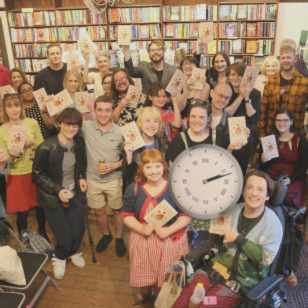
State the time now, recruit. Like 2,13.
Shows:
2,12
